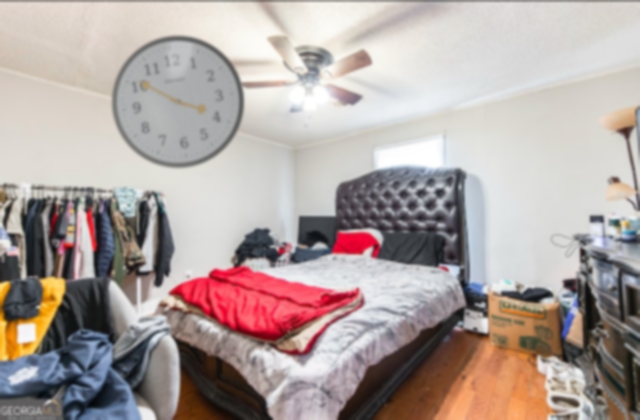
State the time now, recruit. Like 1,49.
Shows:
3,51
